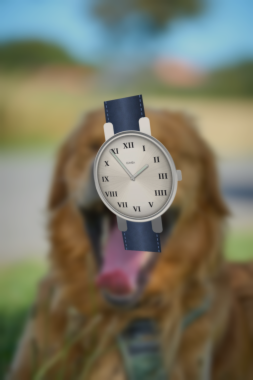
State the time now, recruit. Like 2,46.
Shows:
1,54
